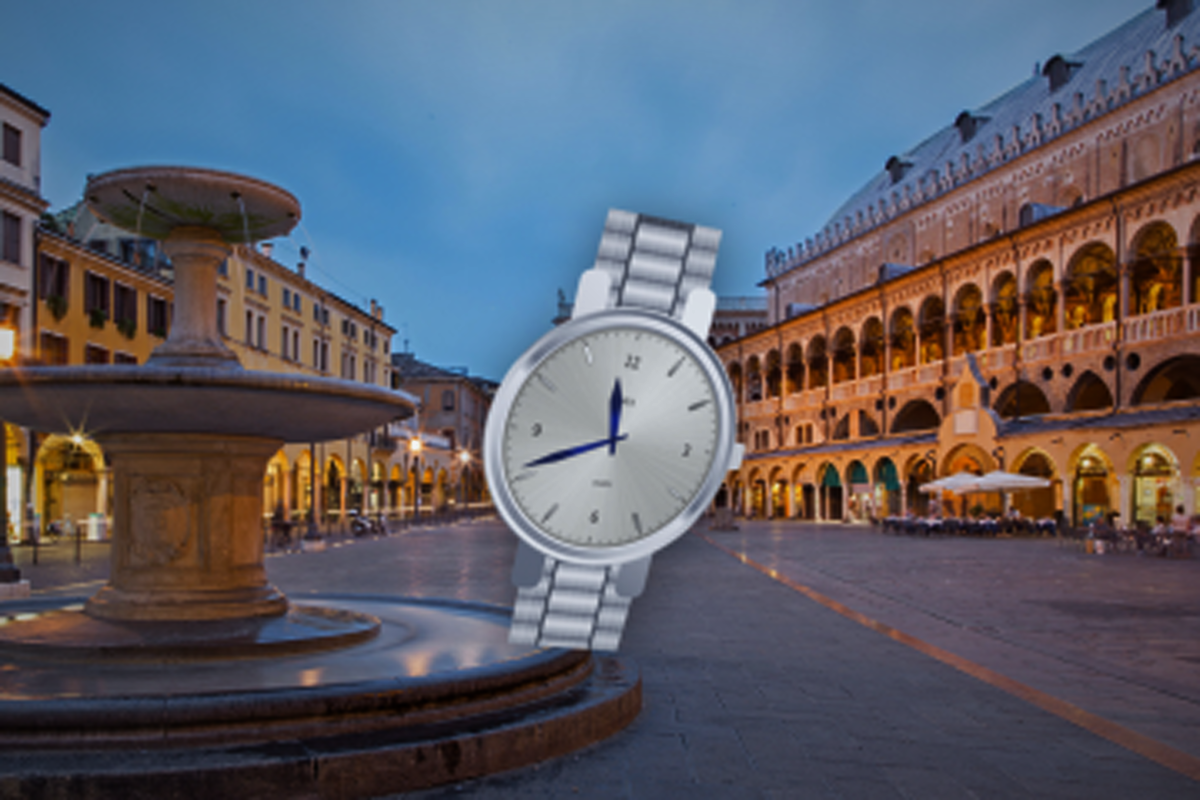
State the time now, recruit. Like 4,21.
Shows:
11,41
